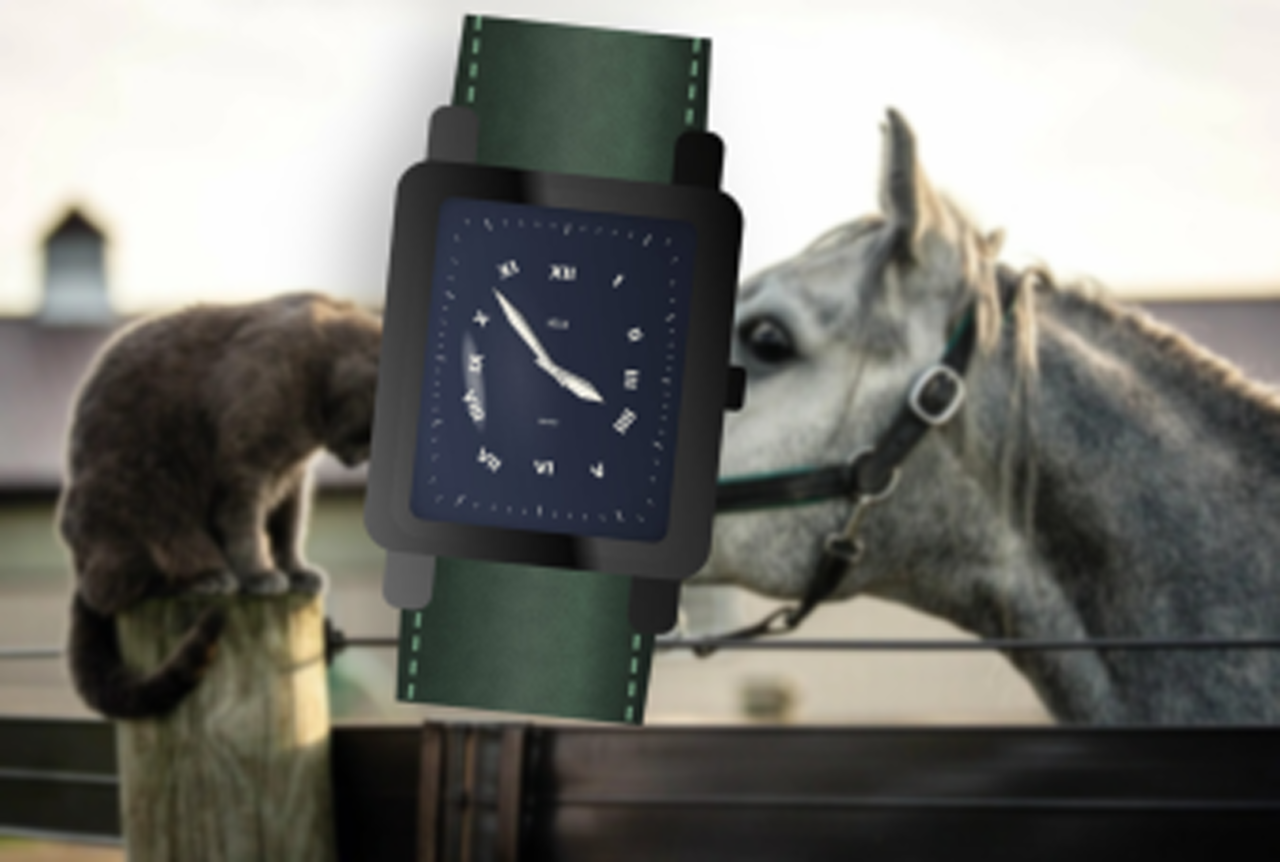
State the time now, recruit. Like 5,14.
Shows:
3,53
